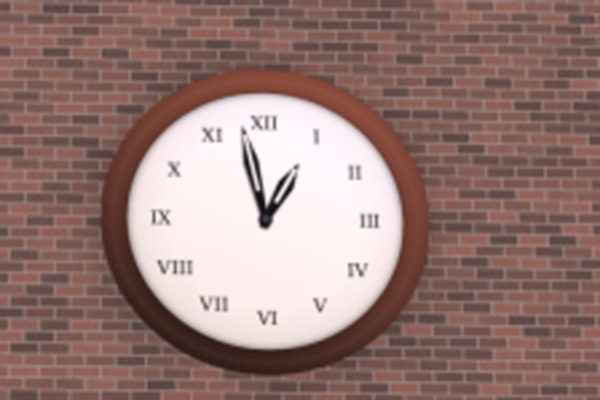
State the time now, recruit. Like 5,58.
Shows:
12,58
